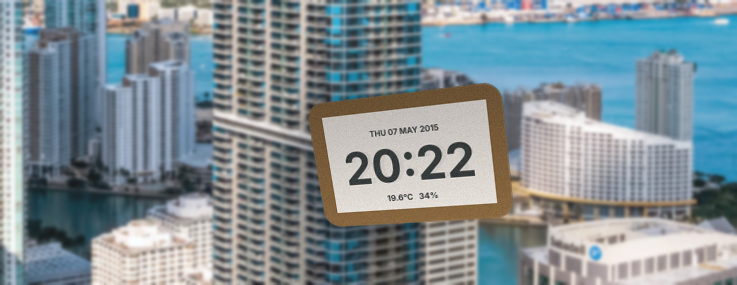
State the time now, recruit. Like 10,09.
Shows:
20,22
